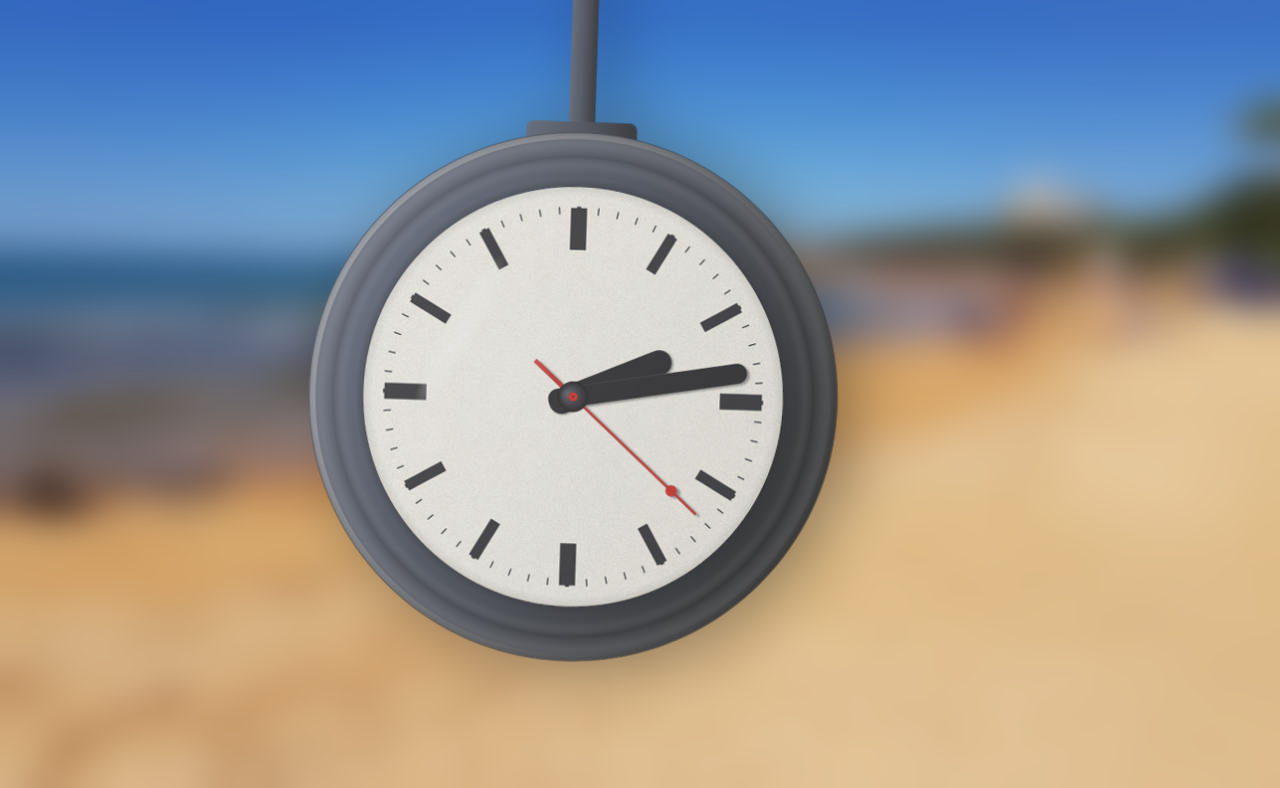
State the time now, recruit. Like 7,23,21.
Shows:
2,13,22
